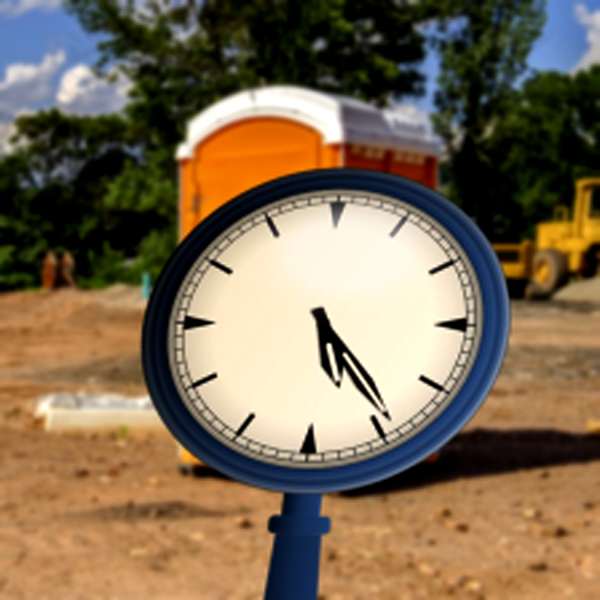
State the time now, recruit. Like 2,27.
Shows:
5,24
